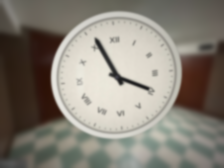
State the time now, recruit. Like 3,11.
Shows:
3,56
